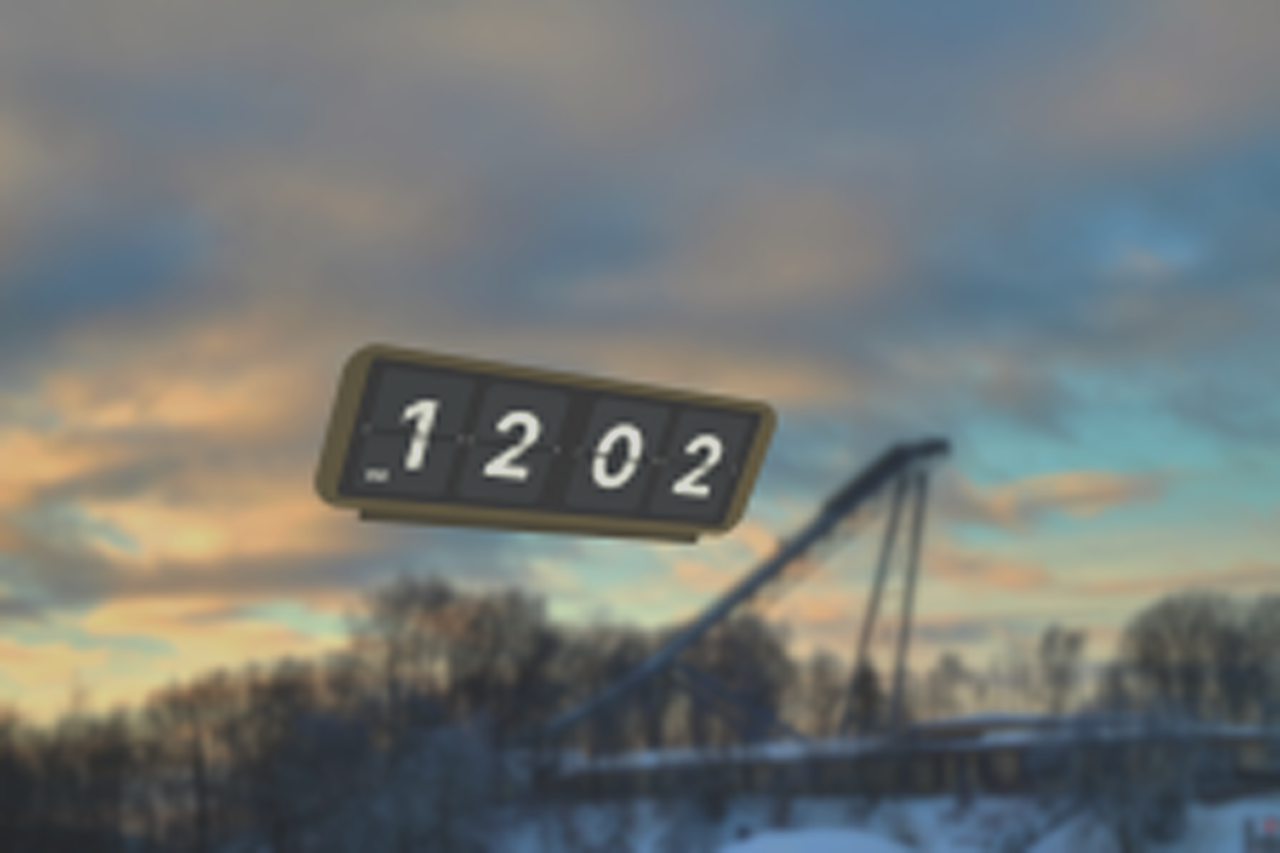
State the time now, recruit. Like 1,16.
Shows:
12,02
